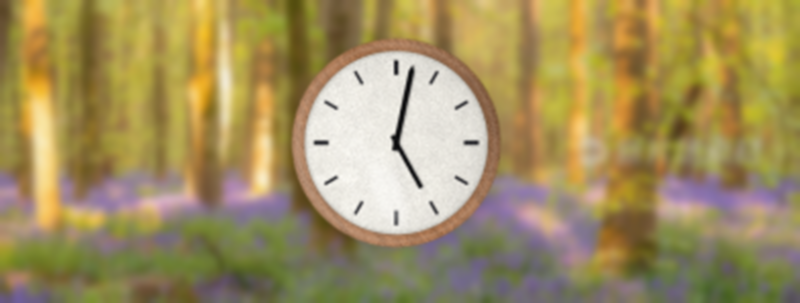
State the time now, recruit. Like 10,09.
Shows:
5,02
